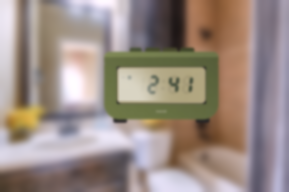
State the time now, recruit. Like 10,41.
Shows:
2,41
